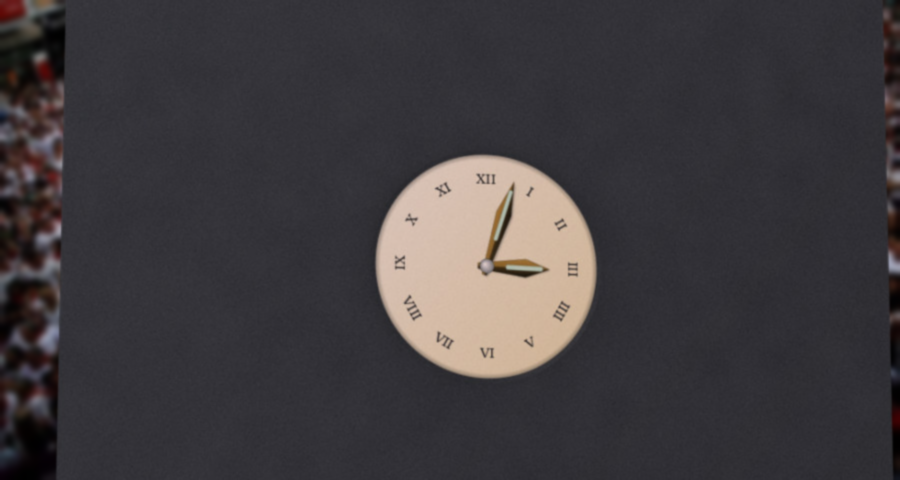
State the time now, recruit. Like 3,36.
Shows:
3,03
